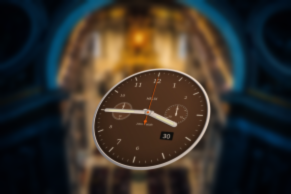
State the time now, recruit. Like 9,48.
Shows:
3,45
